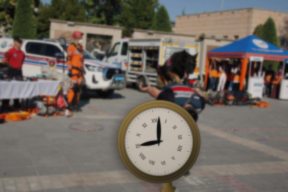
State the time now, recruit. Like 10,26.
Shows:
9,02
